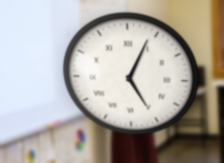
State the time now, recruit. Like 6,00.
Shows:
5,04
